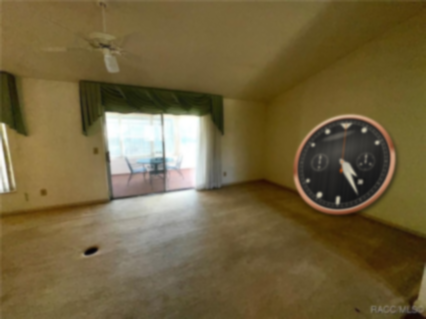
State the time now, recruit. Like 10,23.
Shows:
4,25
